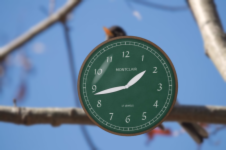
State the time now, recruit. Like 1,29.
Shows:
1,43
